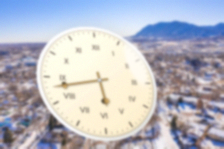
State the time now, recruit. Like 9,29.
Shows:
5,43
